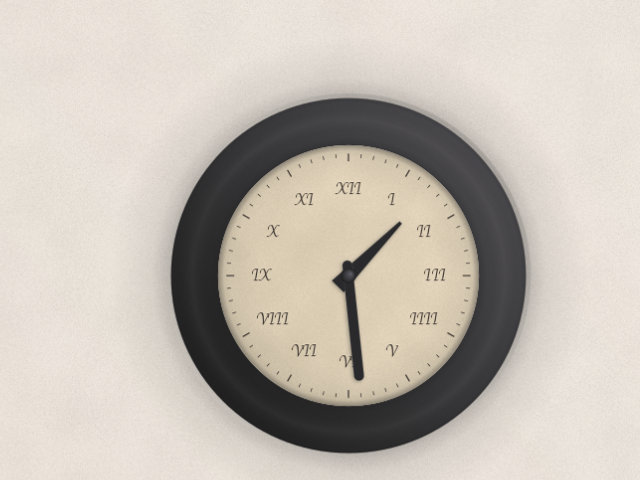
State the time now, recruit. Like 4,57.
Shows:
1,29
